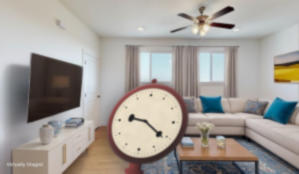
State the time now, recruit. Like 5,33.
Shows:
9,21
